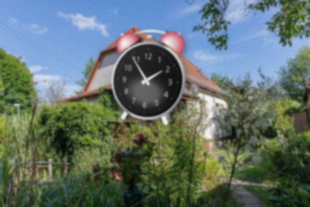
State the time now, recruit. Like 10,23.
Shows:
1,54
